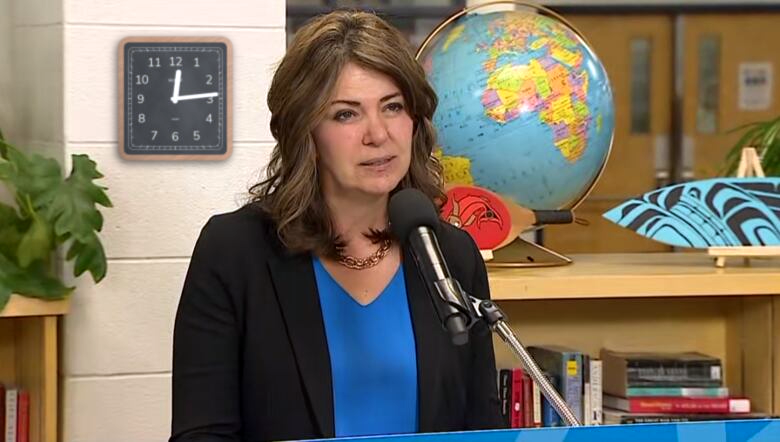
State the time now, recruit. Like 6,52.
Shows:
12,14
